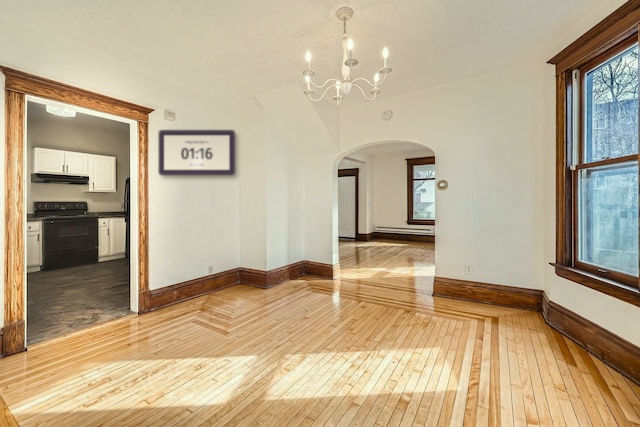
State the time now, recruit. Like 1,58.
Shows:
1,16
